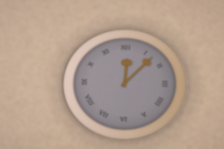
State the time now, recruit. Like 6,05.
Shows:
12,07
